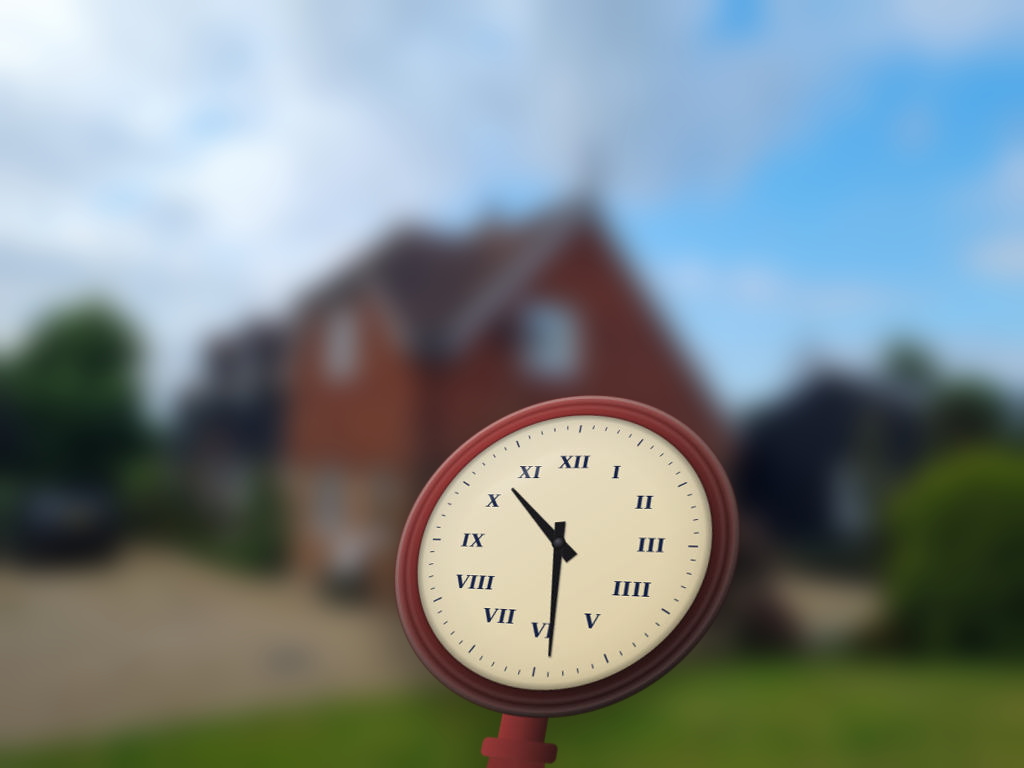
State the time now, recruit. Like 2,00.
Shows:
10,29
